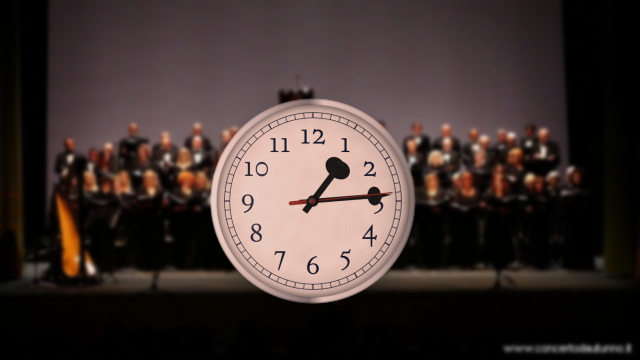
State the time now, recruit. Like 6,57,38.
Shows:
1,14,14
